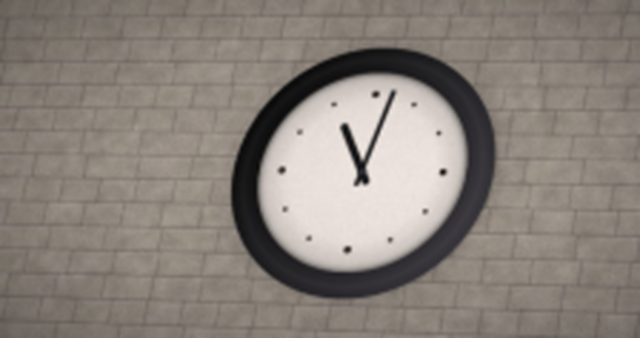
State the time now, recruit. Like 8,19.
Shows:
11,02
